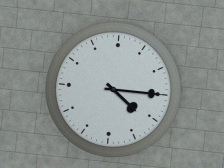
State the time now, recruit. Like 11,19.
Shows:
4,15
